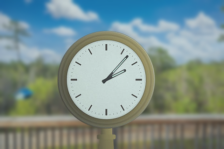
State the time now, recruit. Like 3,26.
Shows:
2,07
